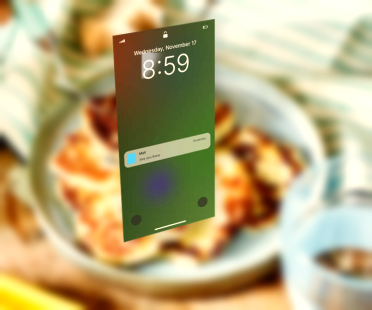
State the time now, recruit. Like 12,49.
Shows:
8,59
